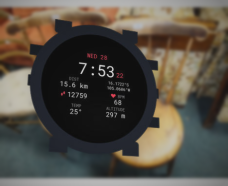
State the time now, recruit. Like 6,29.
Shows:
7,53
